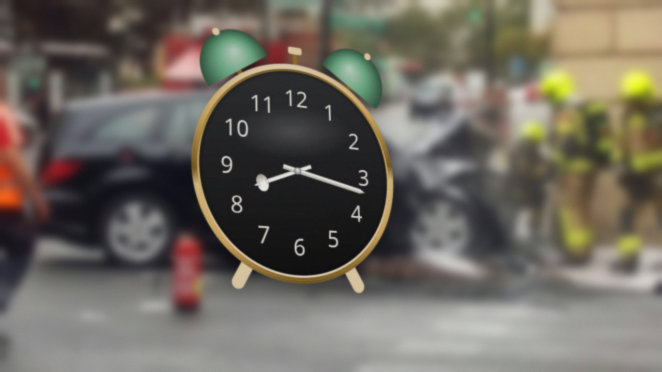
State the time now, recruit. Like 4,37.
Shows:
8,17
